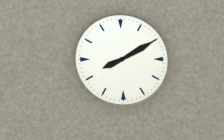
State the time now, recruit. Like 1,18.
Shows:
8,10
